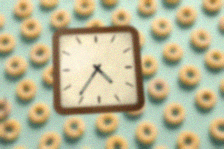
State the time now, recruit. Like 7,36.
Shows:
4,36
